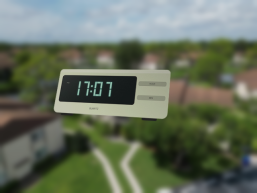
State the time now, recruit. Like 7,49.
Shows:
17,07
